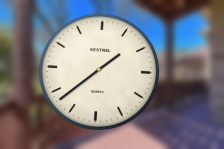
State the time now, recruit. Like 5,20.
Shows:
1,38
